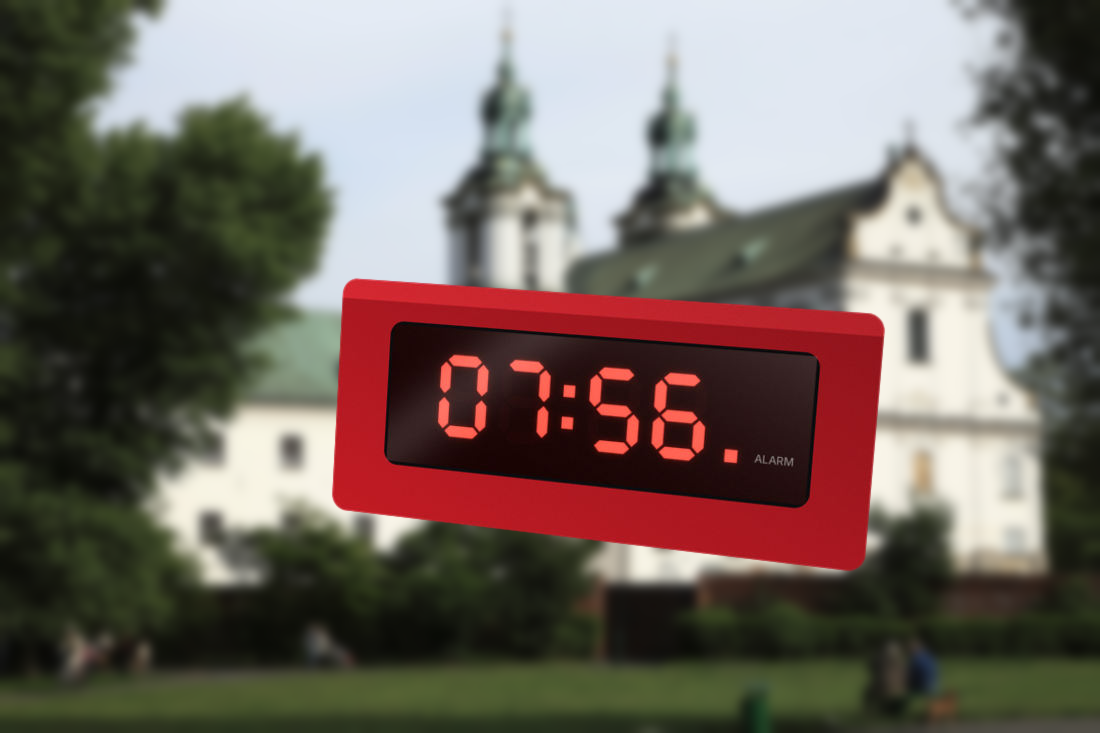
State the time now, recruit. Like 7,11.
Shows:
7,56
